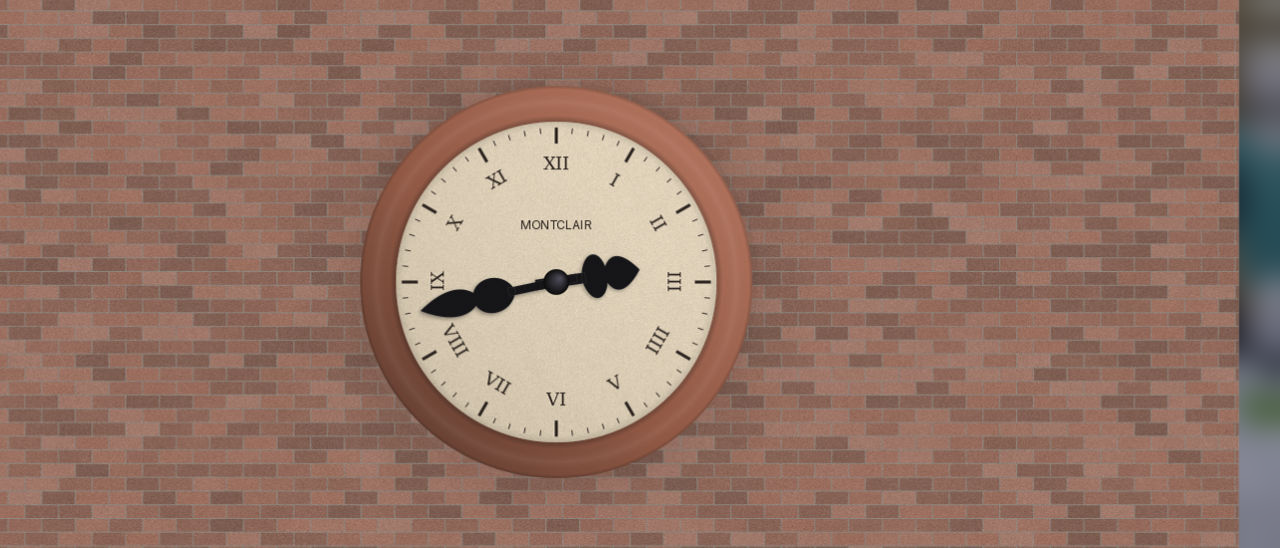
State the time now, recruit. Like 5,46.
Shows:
2,43
